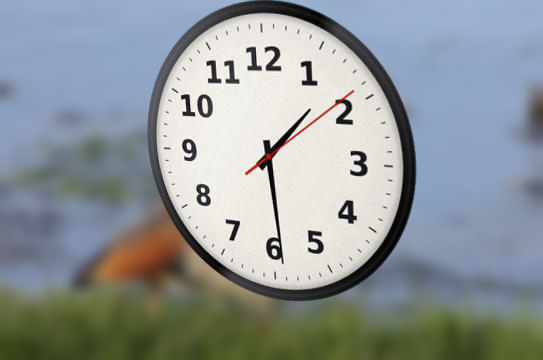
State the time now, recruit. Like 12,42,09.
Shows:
1,29,09
